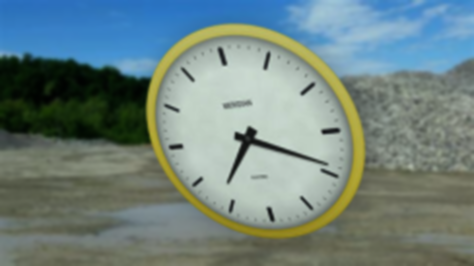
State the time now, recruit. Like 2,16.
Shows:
7,19
